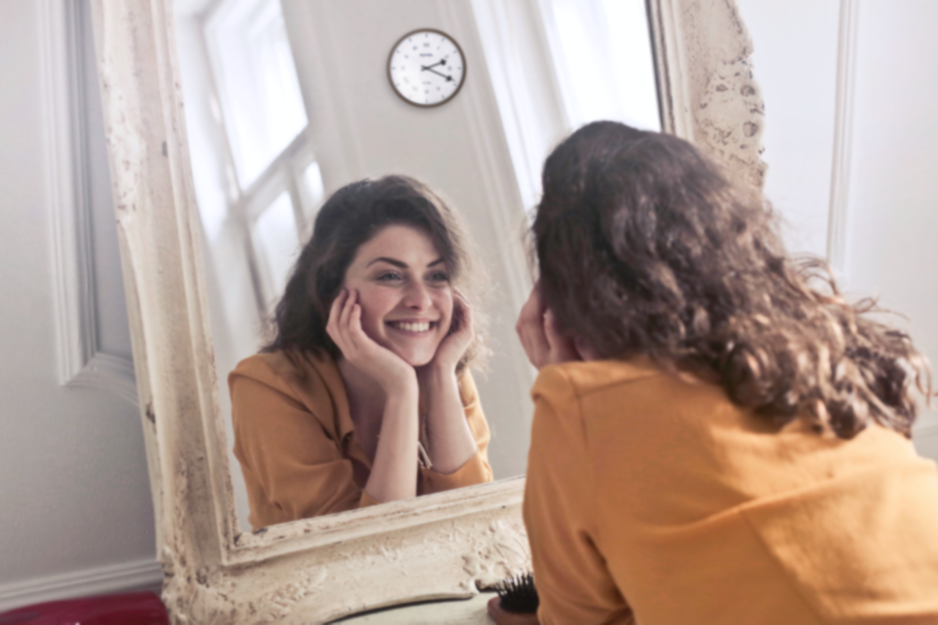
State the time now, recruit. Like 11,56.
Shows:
2,19
